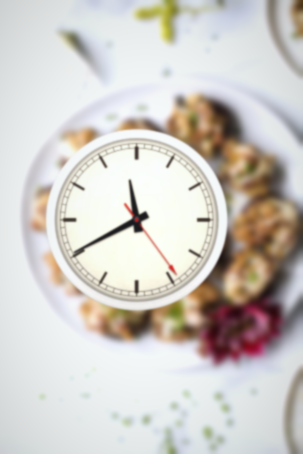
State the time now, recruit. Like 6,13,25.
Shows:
11,40,24
